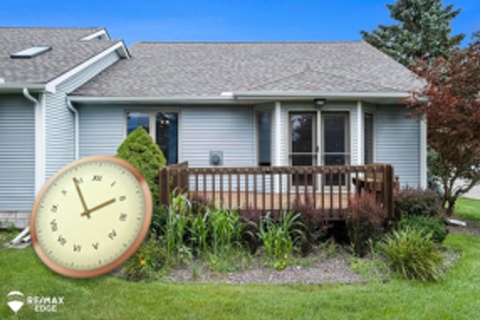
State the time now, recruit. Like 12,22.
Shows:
1,54
